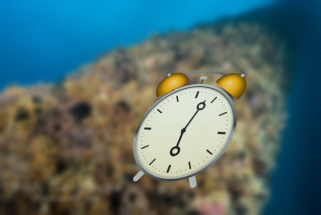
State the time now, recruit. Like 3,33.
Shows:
6,03
